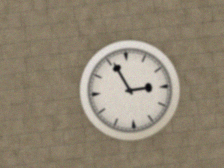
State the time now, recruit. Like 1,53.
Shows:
2,56
